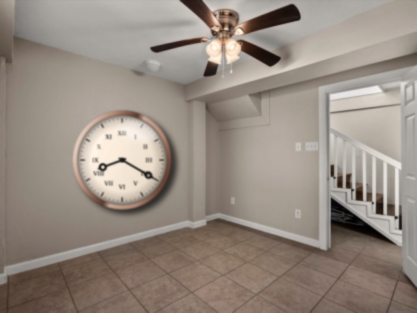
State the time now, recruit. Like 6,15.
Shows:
8,20
